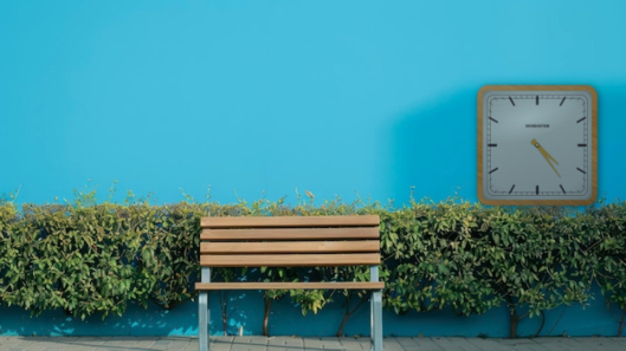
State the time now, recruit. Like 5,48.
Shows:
4,24
